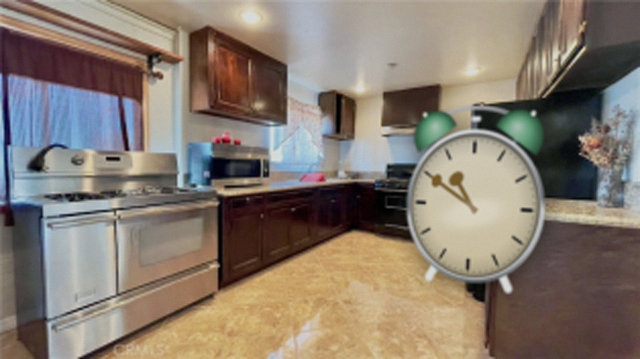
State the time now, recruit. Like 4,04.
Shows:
10,50
